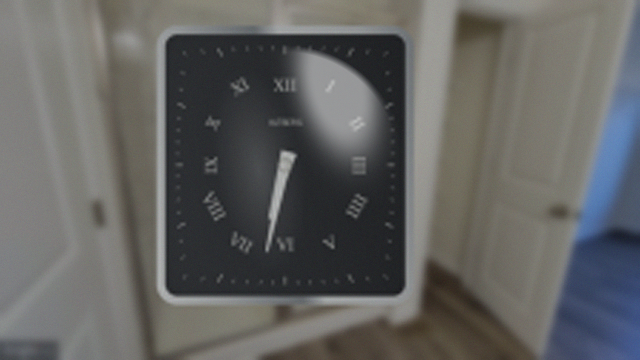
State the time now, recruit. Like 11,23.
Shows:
6,32
